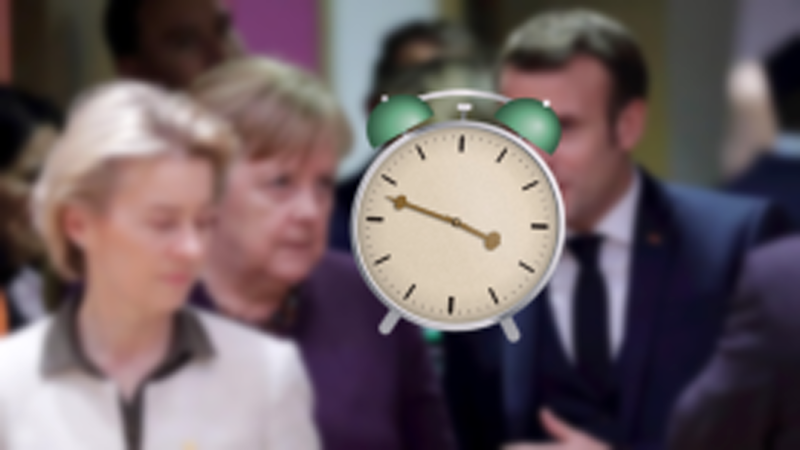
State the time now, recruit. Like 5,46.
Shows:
3,48
